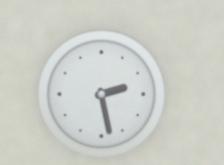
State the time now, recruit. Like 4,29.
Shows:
2,28
